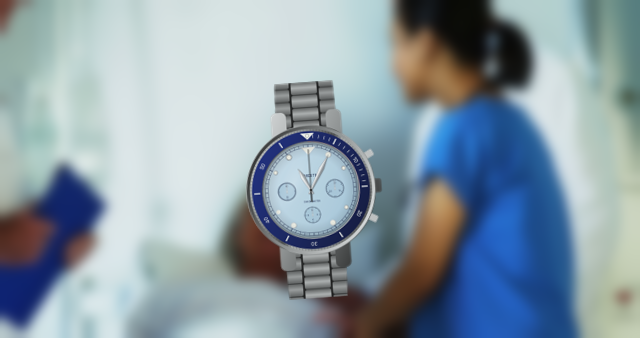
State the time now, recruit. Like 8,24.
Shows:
11,05
